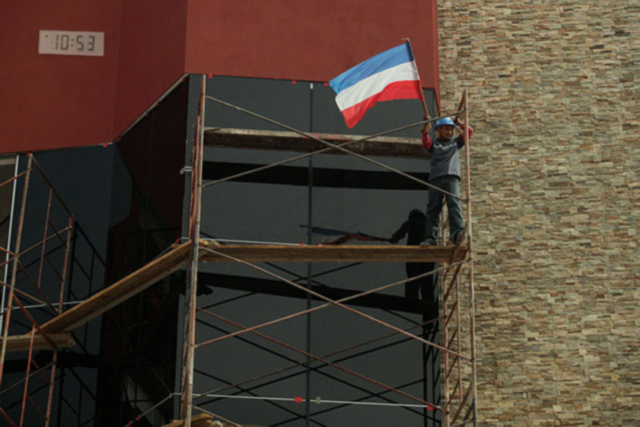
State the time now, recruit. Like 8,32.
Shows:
10,53
